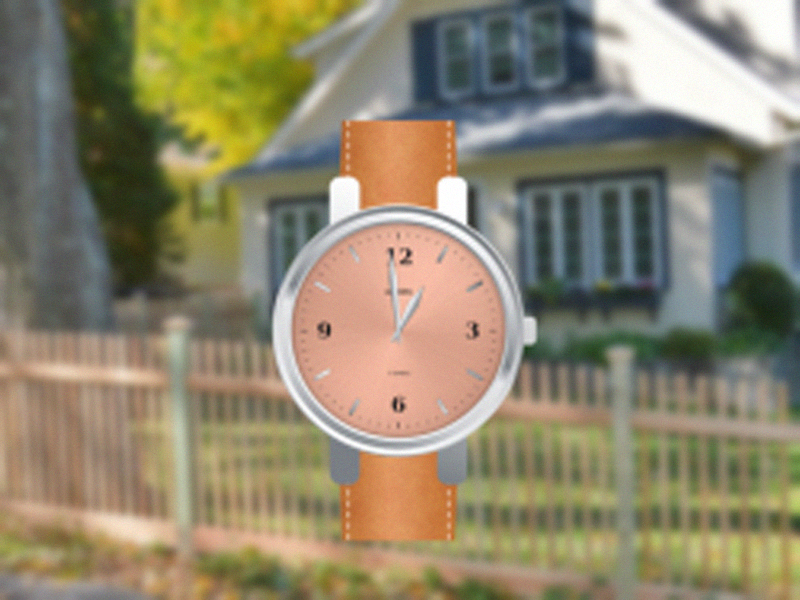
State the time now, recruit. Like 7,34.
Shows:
12,59
